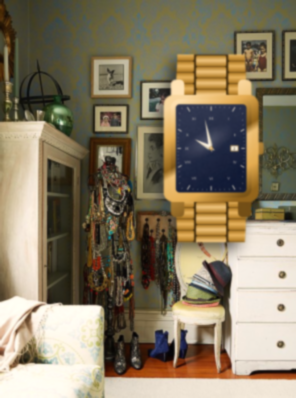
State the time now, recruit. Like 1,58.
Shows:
9,58
